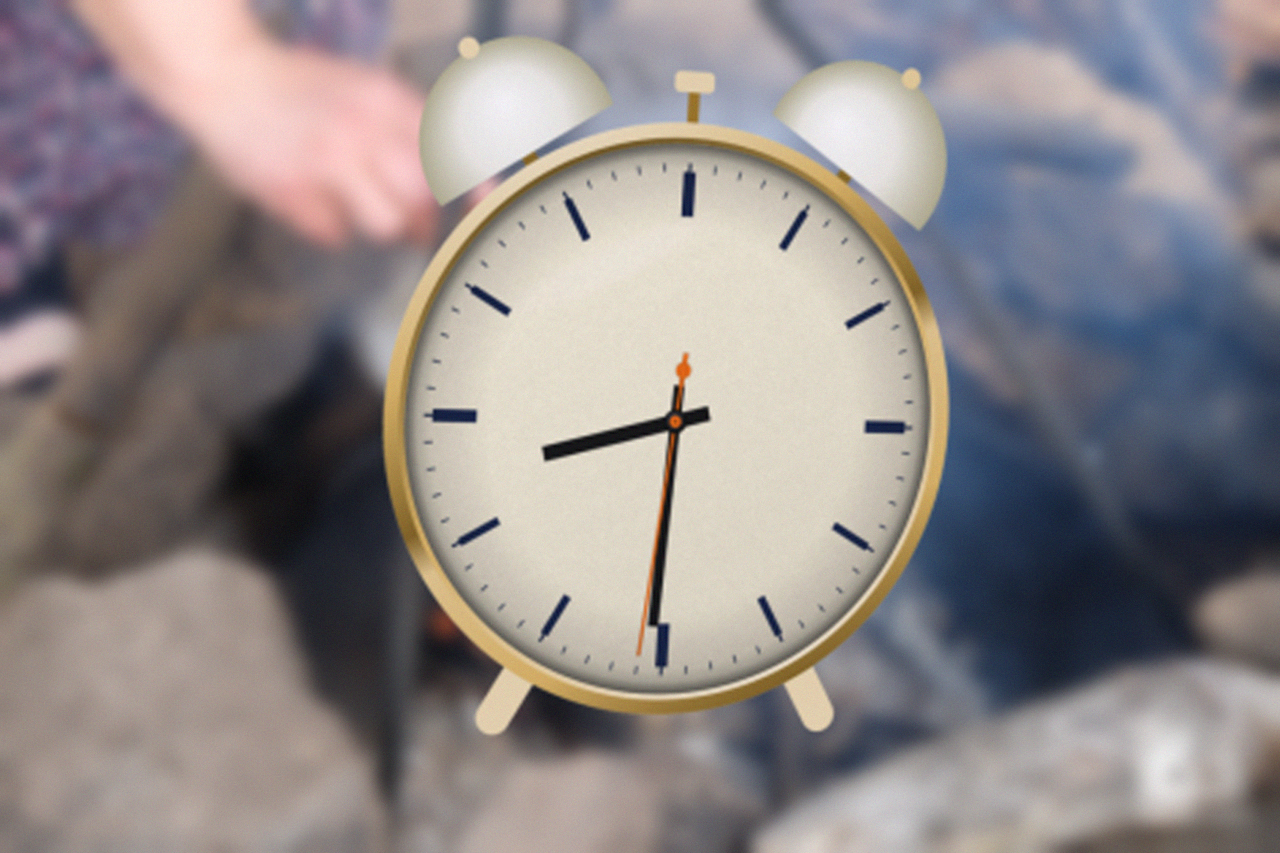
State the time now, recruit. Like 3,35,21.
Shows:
8,30,31
